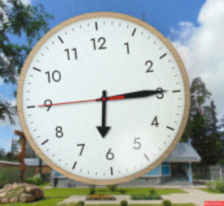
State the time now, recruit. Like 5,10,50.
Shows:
6,14,45
